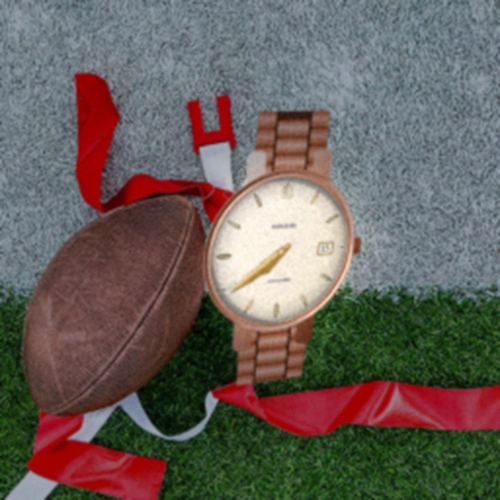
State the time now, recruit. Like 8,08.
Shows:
7,39
